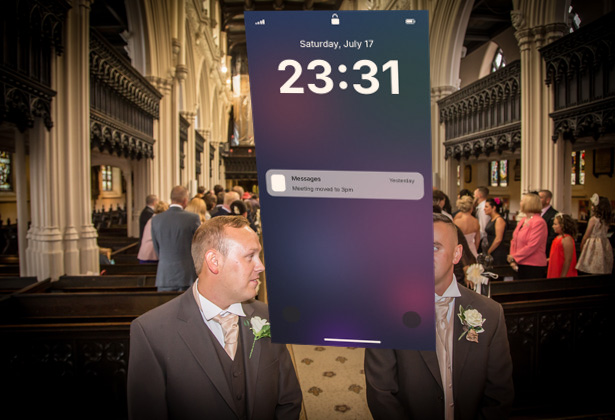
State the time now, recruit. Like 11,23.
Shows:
23,31
